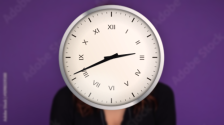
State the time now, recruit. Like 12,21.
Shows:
2,41
